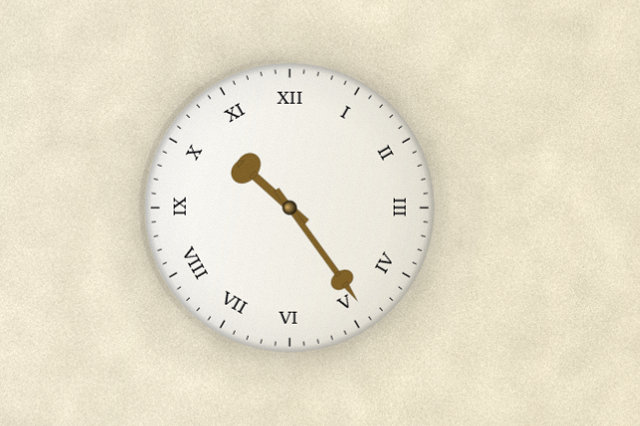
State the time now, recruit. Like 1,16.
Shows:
10,24
